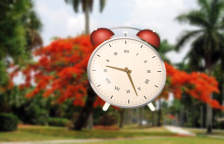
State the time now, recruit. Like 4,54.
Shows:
9,27
